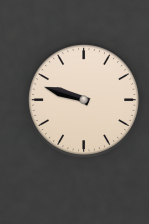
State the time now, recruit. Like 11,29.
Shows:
9,48
